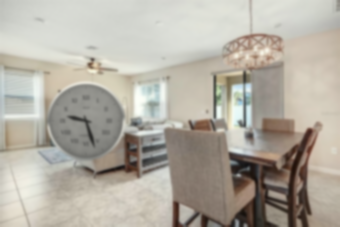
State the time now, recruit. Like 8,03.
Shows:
9,27
